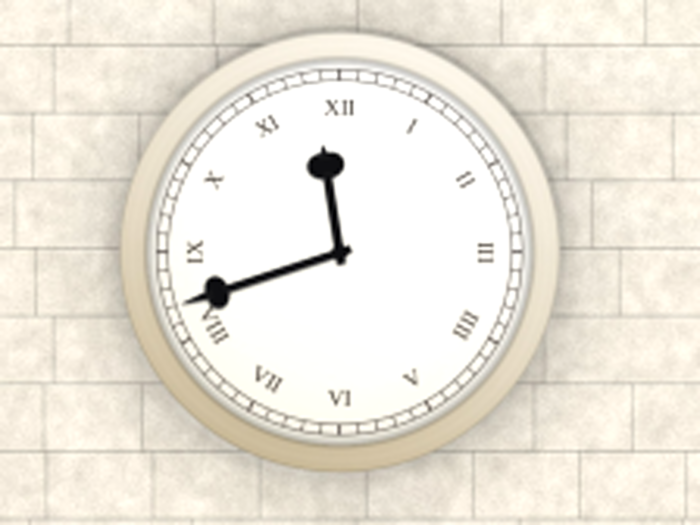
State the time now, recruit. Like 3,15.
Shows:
11,42
